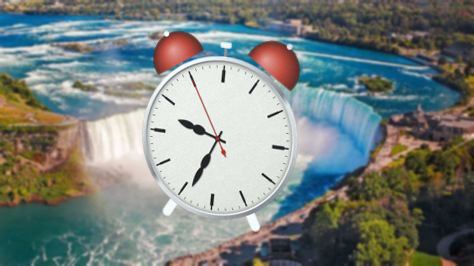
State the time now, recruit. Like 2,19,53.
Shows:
9,33,55
